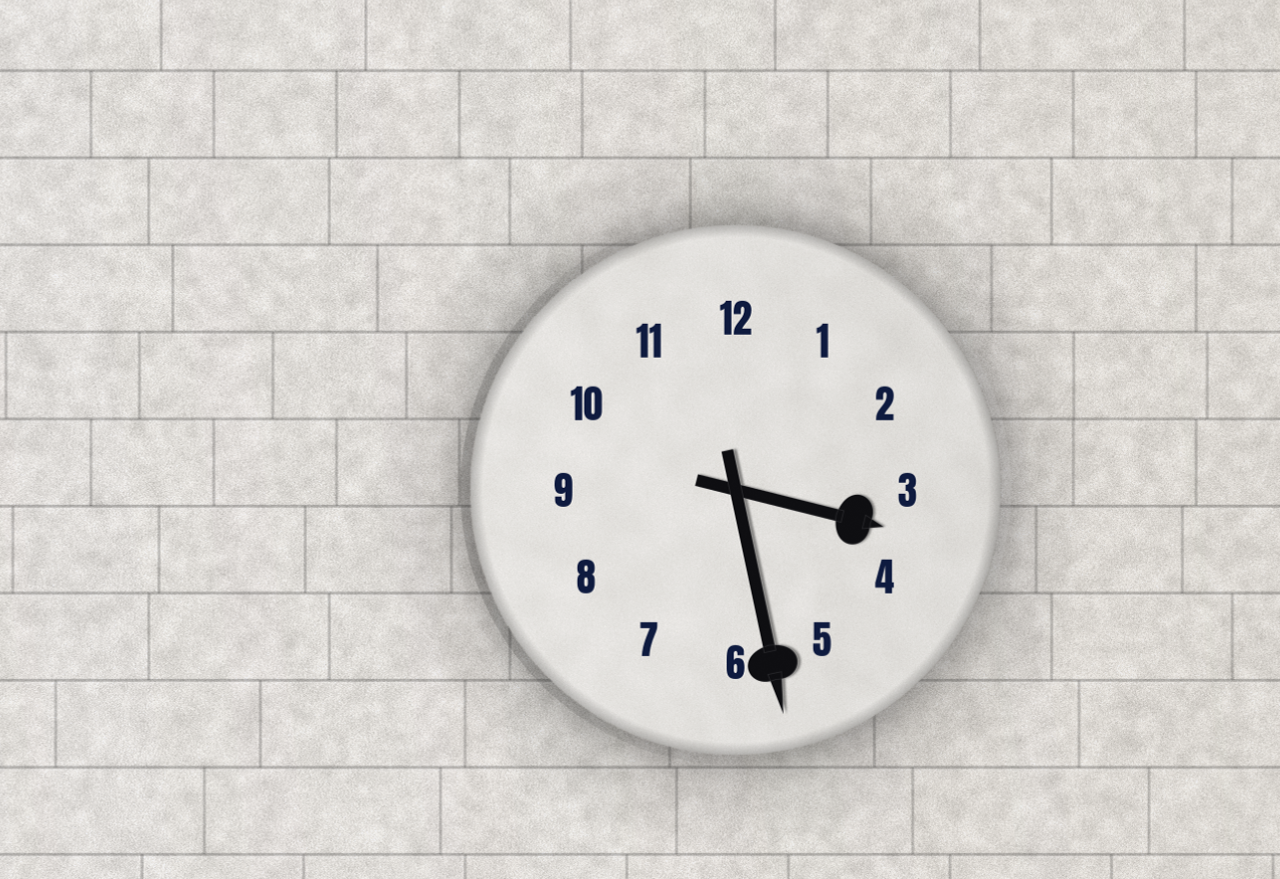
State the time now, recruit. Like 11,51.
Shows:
3,28
